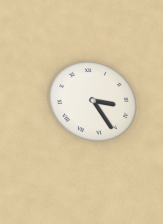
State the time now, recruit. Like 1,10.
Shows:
3,26
